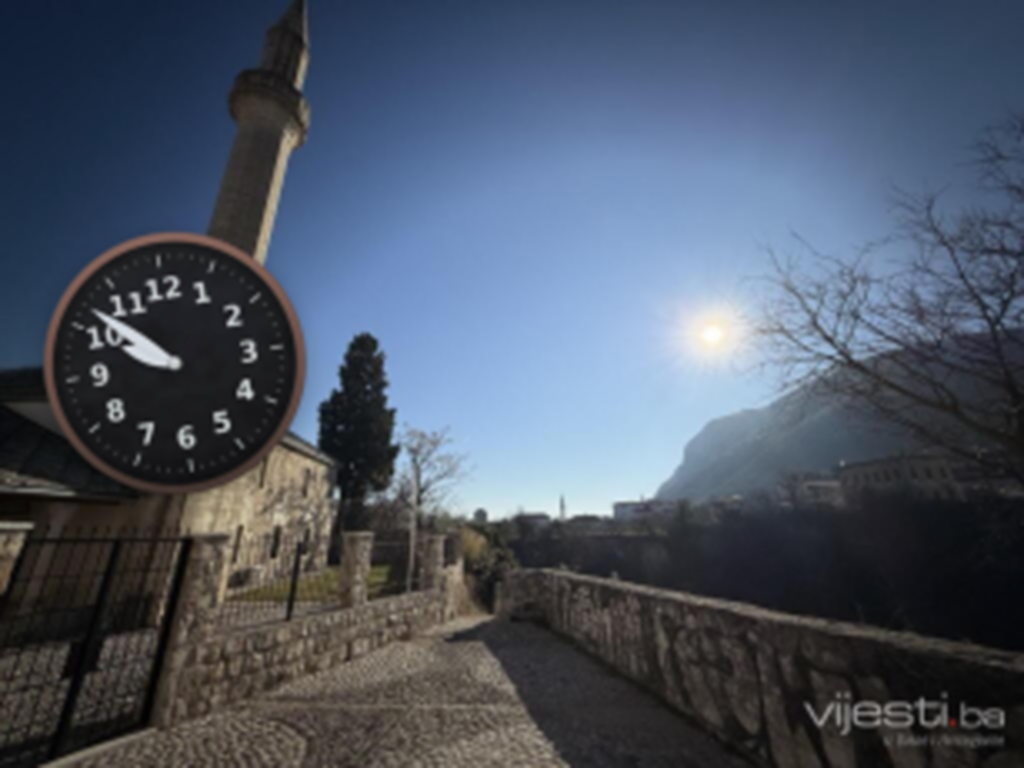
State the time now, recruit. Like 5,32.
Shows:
9,52
